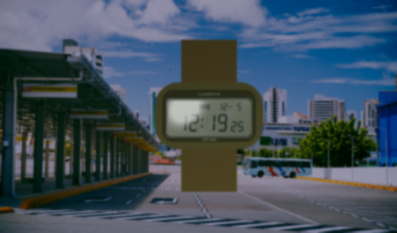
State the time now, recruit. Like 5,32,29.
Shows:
12,19,25
